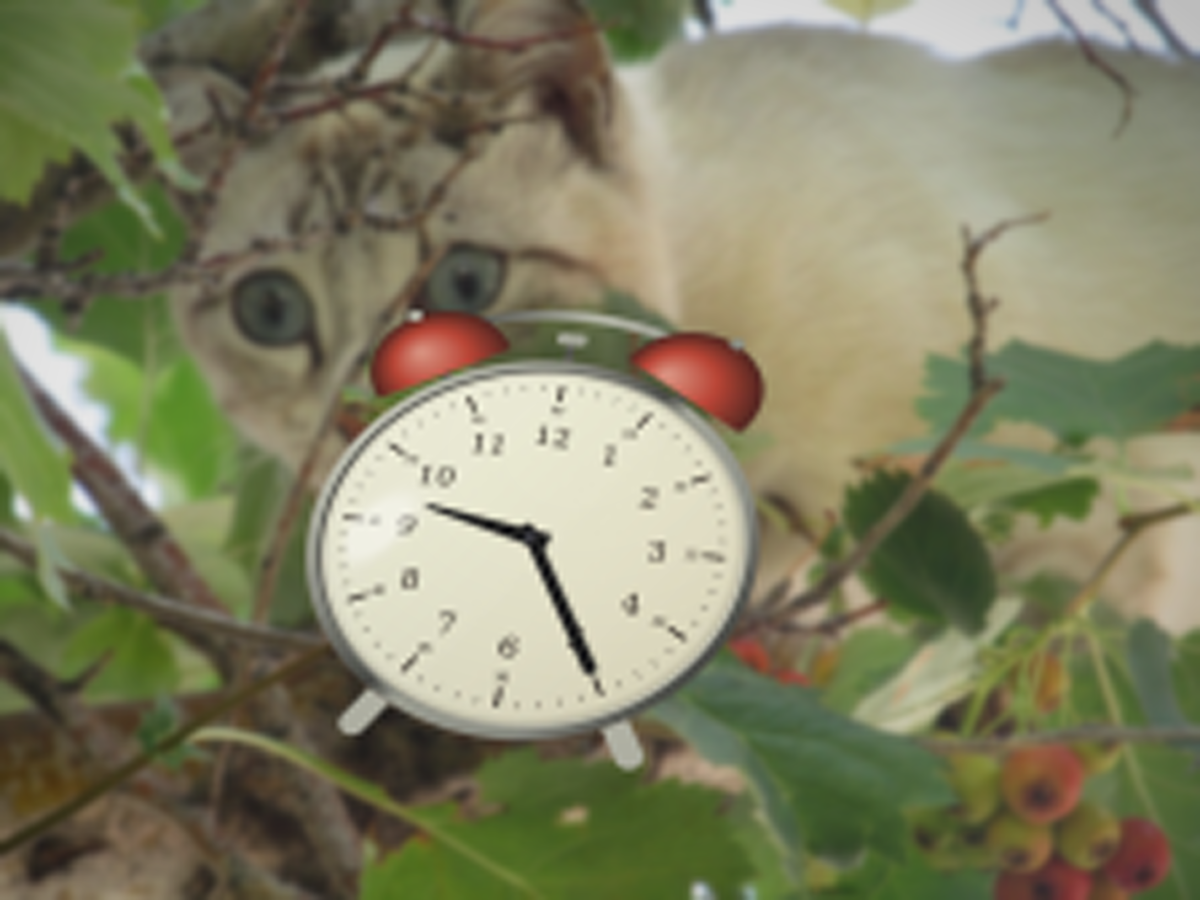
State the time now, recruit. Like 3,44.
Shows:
9,25
